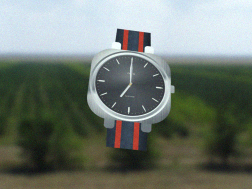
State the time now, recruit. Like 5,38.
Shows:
7,00
